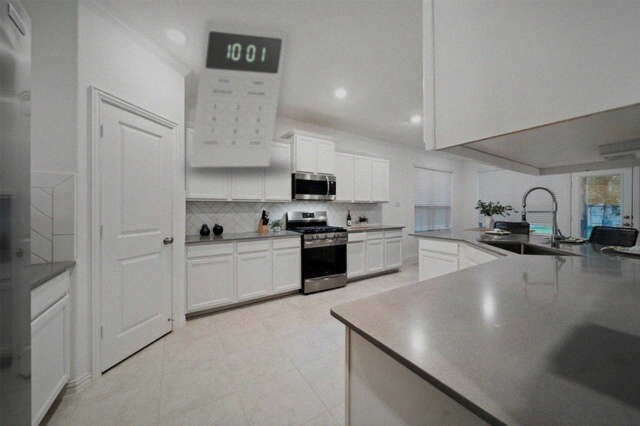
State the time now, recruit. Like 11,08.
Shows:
10,01
